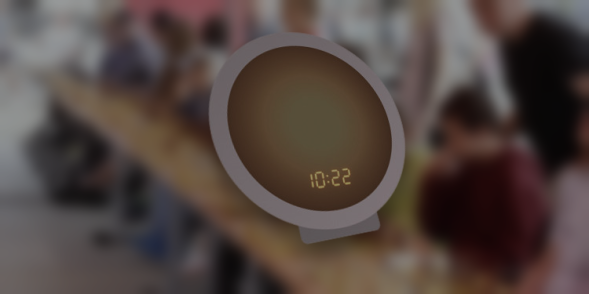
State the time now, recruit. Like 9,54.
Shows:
10,22
